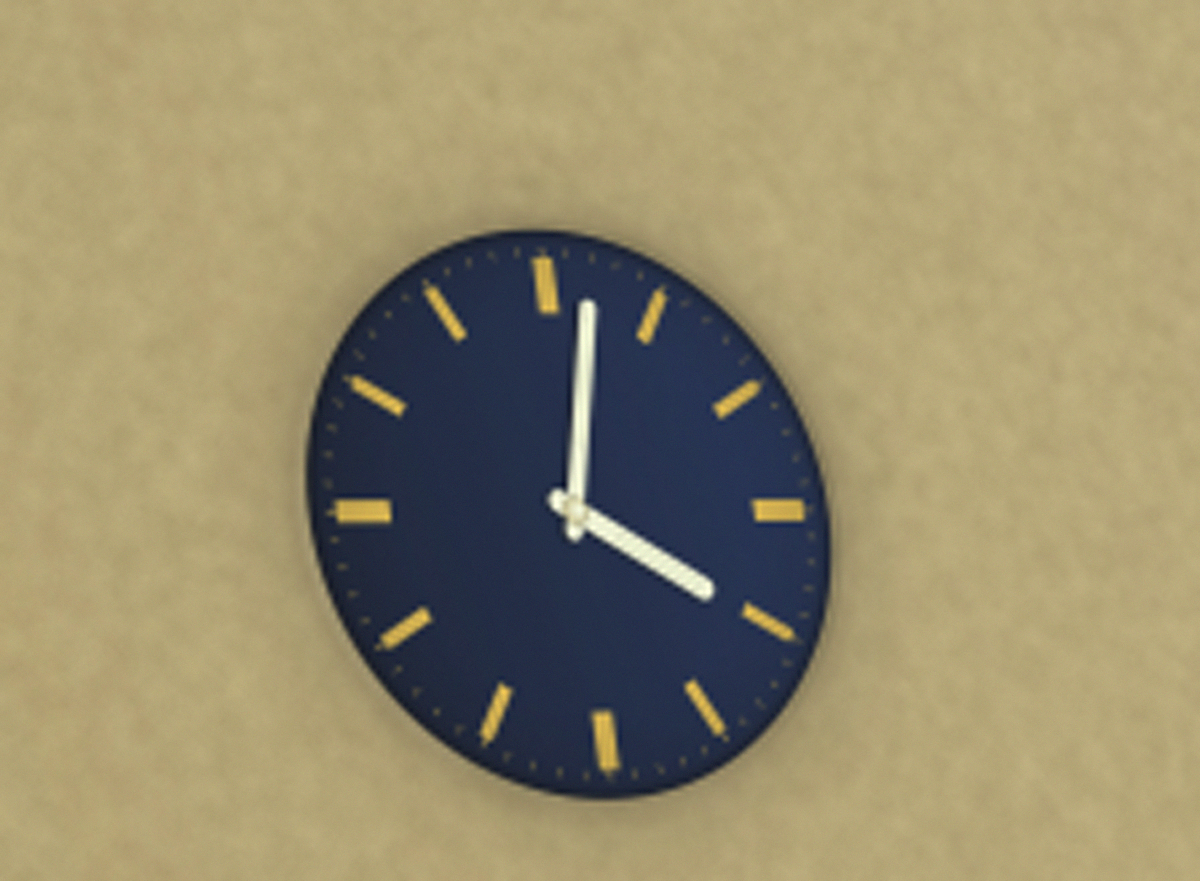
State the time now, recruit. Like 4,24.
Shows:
4,02
